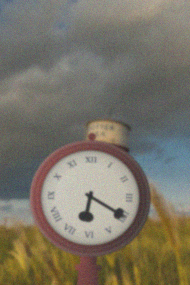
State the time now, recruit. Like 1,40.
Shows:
6,20
